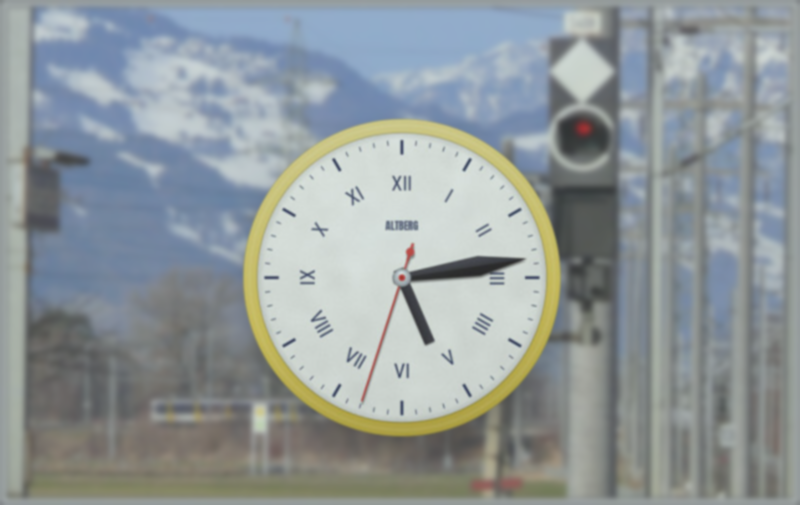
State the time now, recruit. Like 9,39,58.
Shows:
5,13,33
